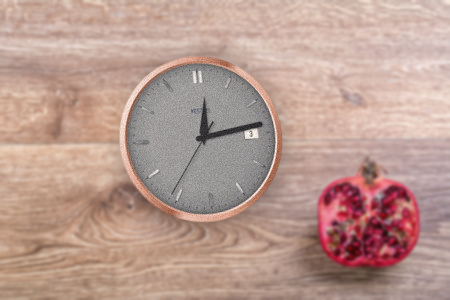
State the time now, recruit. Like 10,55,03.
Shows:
12,13,36
